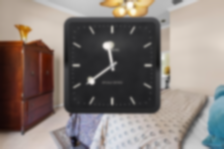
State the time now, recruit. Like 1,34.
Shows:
11,39
